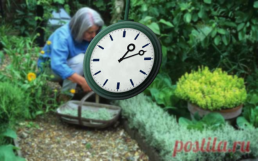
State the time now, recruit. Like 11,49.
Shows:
1,12
